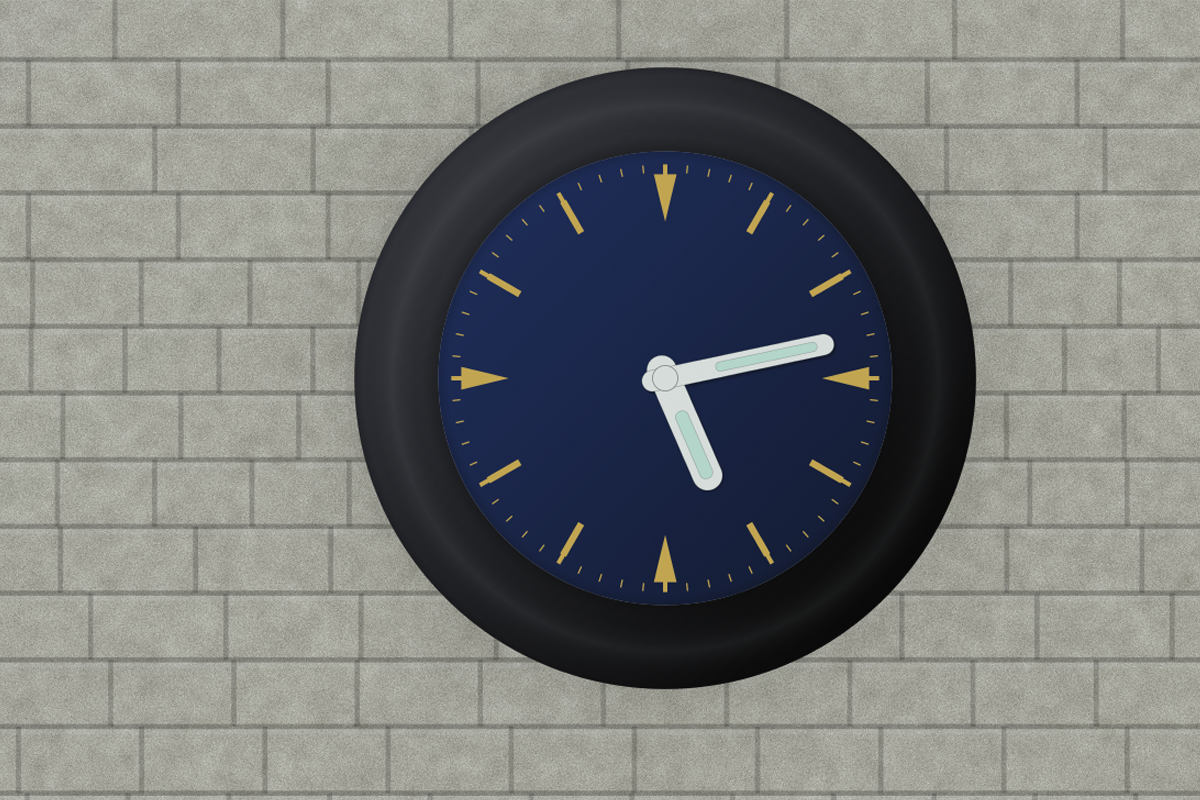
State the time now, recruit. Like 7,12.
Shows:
5,13
